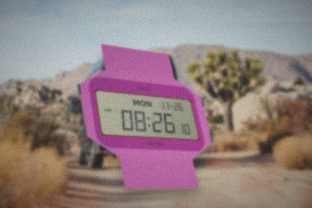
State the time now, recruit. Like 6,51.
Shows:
8,26
